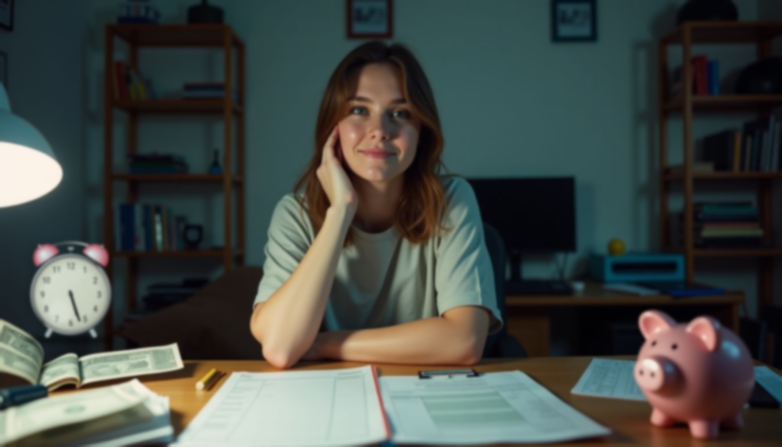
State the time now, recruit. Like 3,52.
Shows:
5,27
